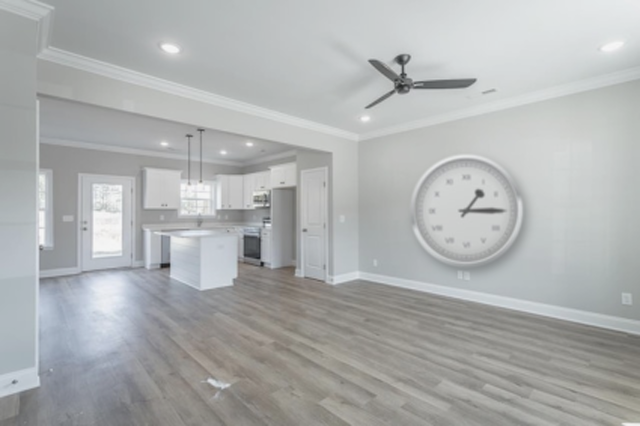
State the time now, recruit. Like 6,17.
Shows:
1,15
